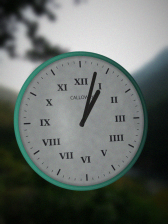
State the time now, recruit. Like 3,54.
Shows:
1,03
